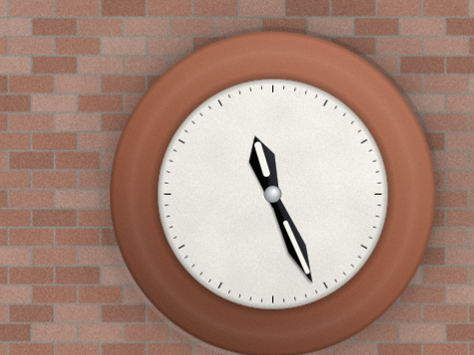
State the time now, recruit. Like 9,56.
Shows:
11,26
